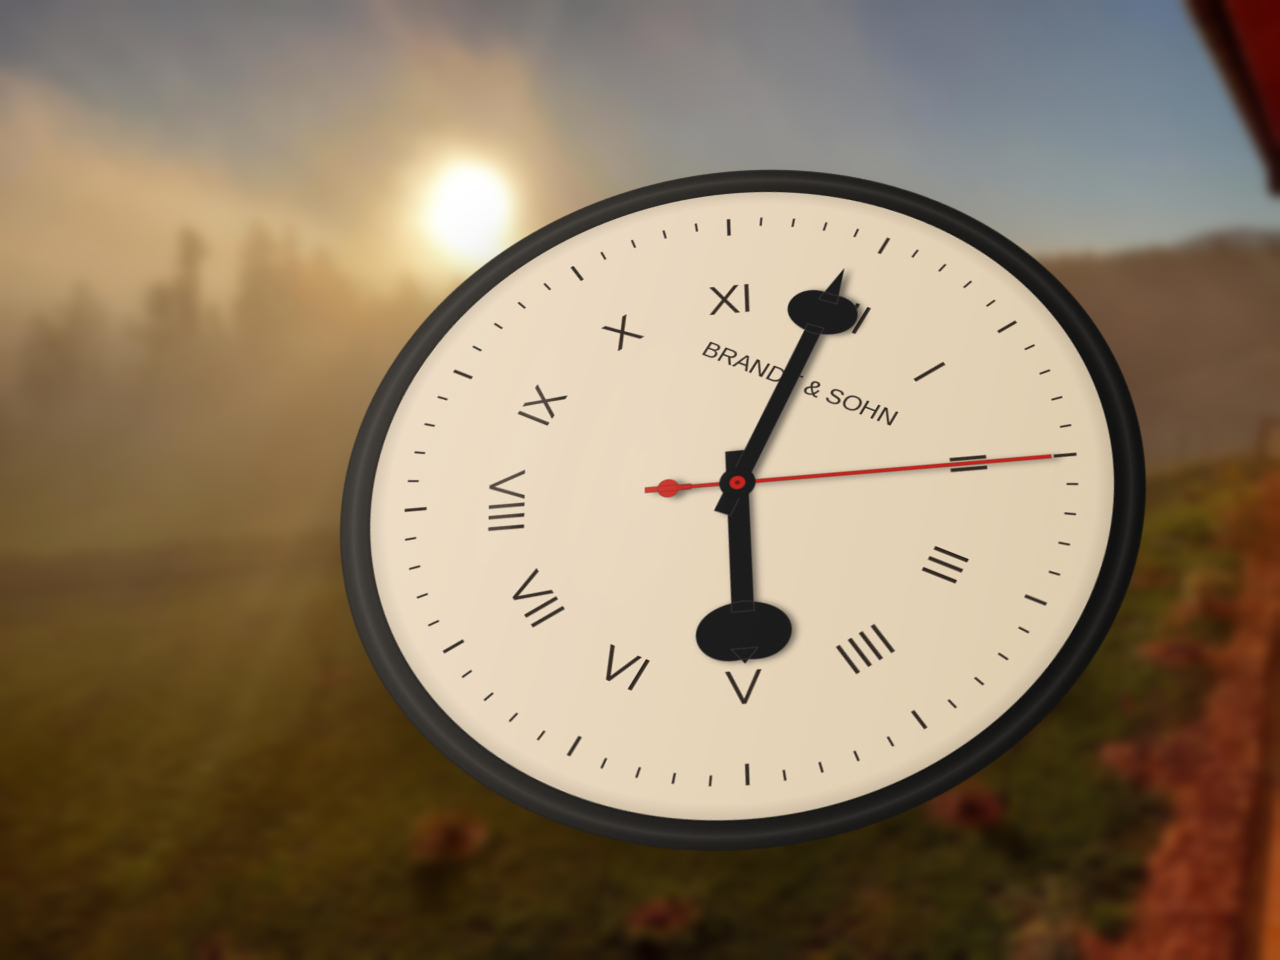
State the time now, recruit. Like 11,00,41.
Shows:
4,59,10
